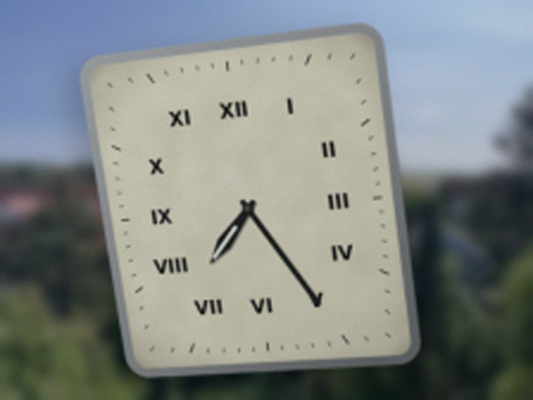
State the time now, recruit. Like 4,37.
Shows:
7,25
